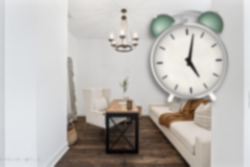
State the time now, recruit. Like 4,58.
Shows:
5,02
